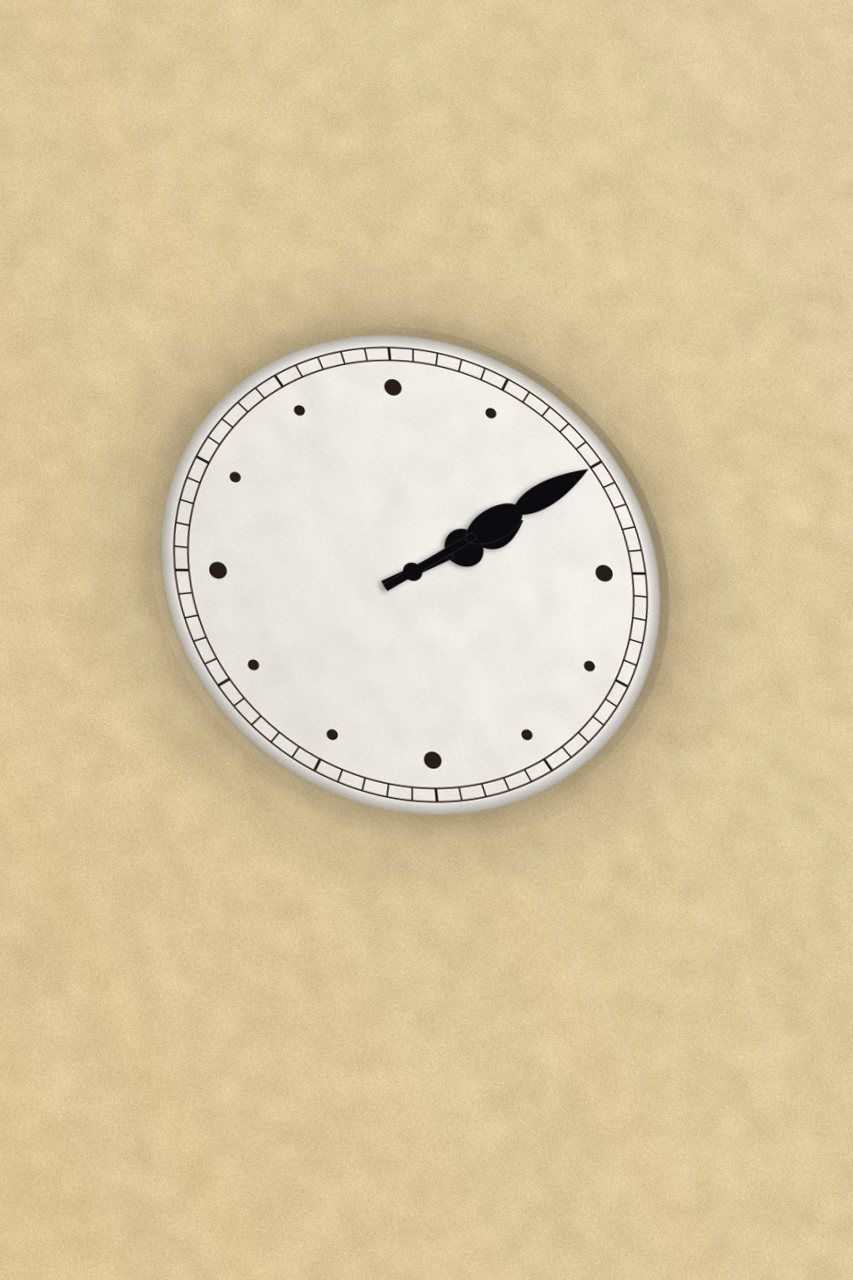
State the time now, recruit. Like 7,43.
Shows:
2,10
